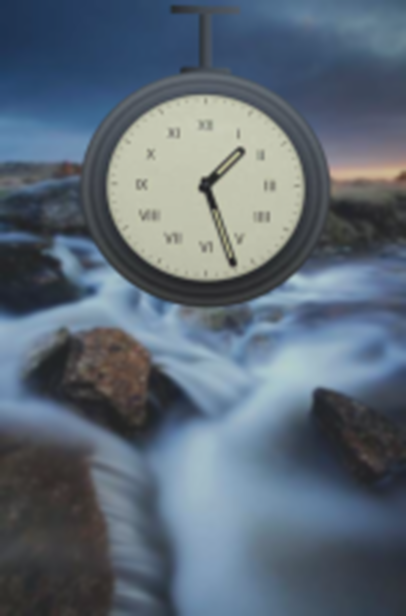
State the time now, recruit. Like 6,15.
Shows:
1,27
